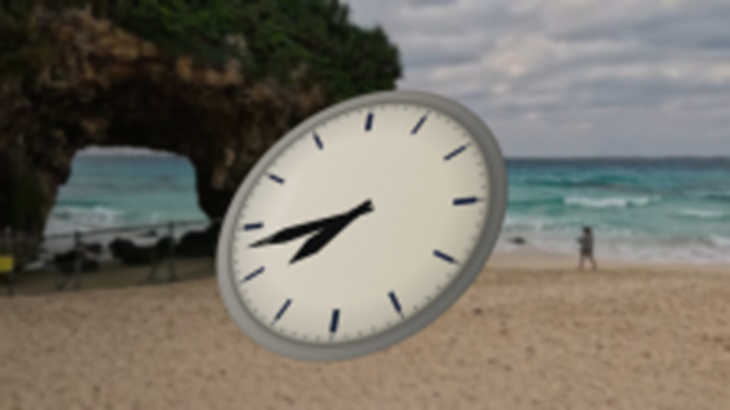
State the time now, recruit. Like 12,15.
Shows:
7,43
